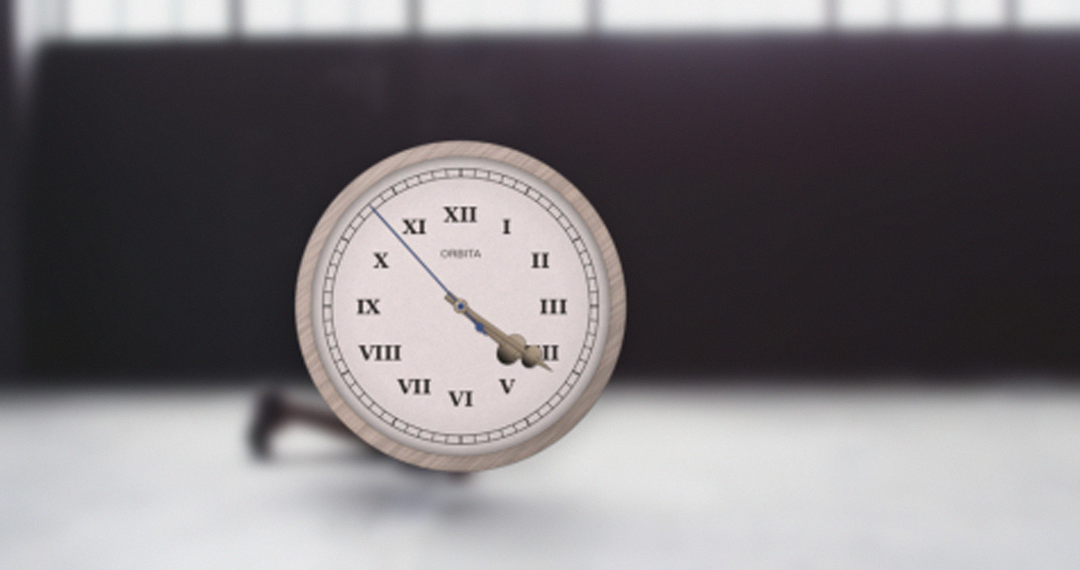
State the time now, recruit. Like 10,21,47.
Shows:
4,20,53
